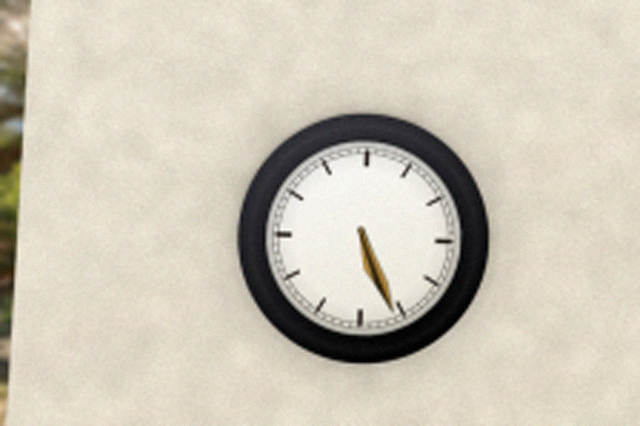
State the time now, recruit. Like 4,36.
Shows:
5,26
